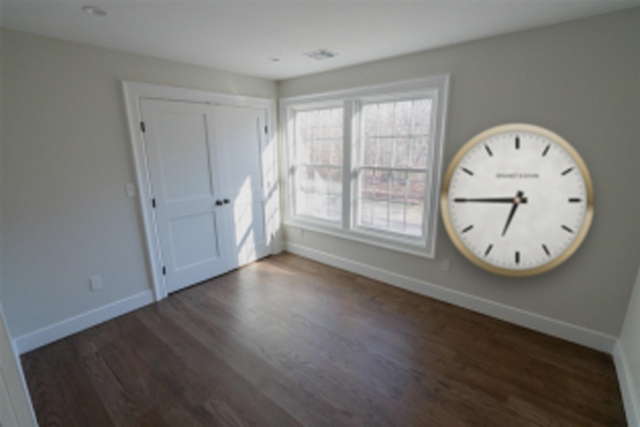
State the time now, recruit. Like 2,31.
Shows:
6,45
